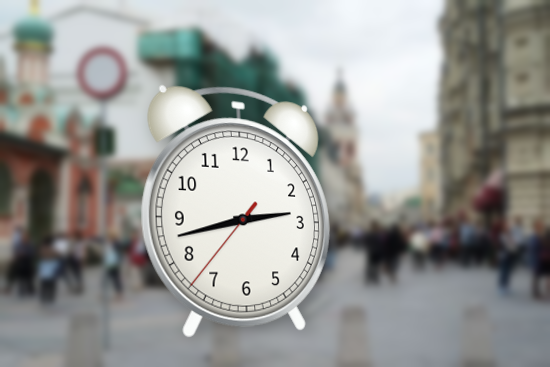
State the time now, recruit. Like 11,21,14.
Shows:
2,42,37
